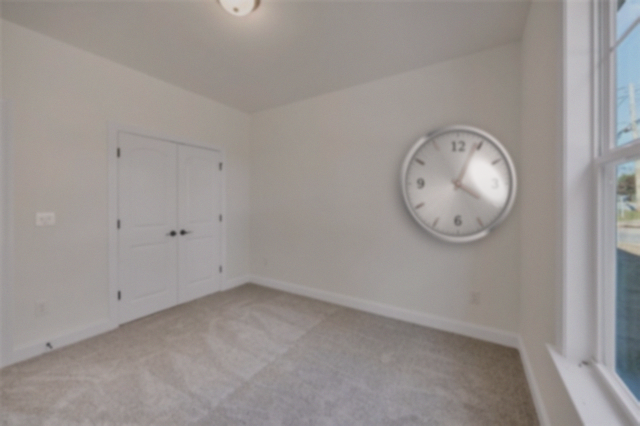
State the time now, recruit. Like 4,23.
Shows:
4,04
